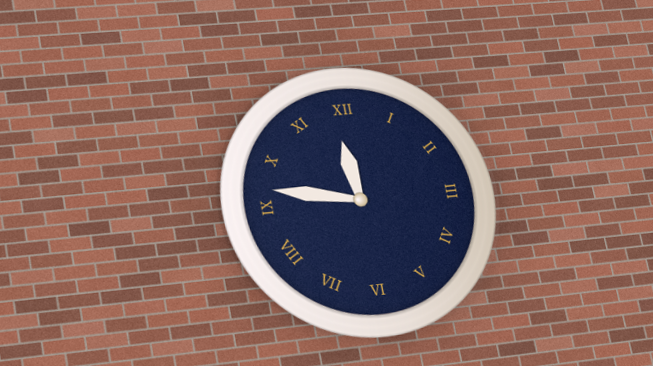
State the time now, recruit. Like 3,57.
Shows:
11,47
